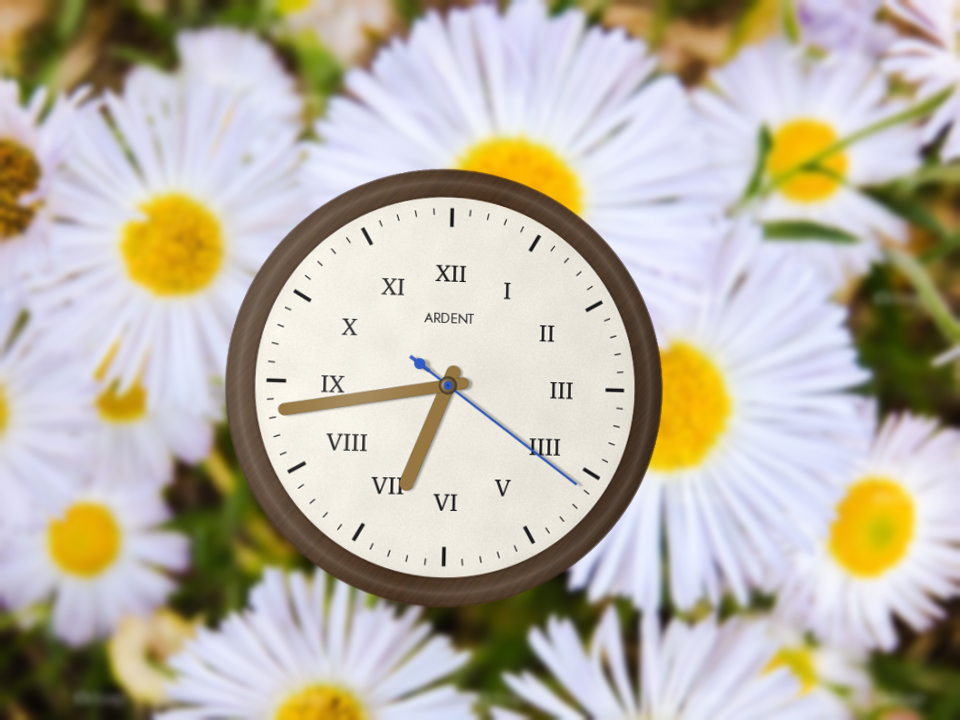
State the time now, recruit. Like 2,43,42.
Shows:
6,43,21
